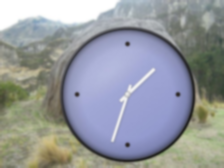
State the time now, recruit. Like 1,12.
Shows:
1,33
